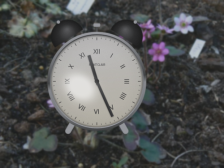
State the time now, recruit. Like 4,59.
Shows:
11,26
